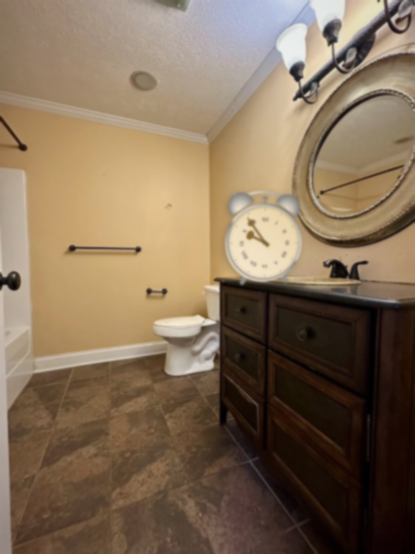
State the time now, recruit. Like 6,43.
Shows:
9,54
